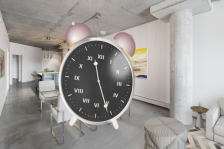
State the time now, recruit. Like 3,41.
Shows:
11,26
